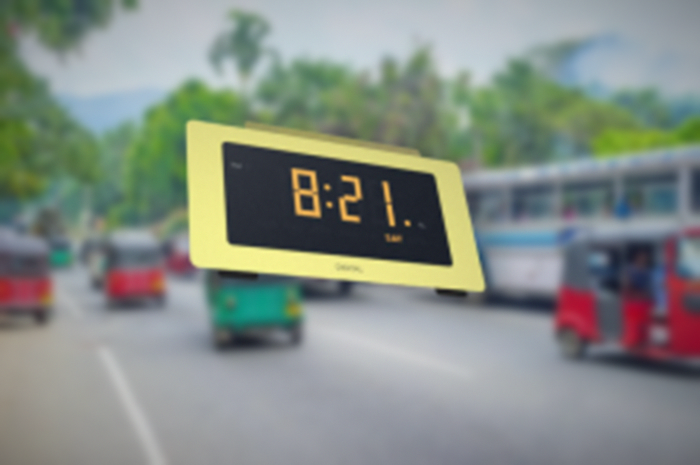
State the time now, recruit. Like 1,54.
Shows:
8,21
